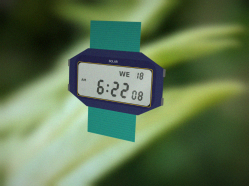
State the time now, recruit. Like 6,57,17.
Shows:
6,22,08
